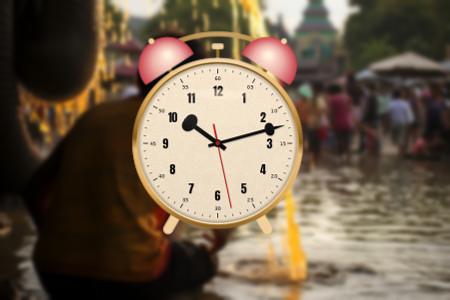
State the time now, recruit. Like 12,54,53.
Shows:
10,12,28
